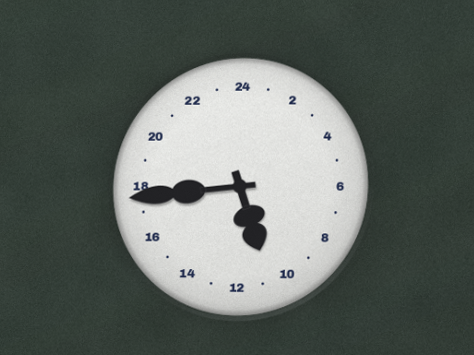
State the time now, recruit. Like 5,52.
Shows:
10,44
